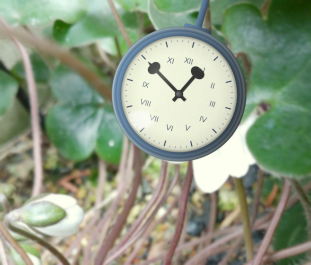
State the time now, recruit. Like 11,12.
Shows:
12,50
